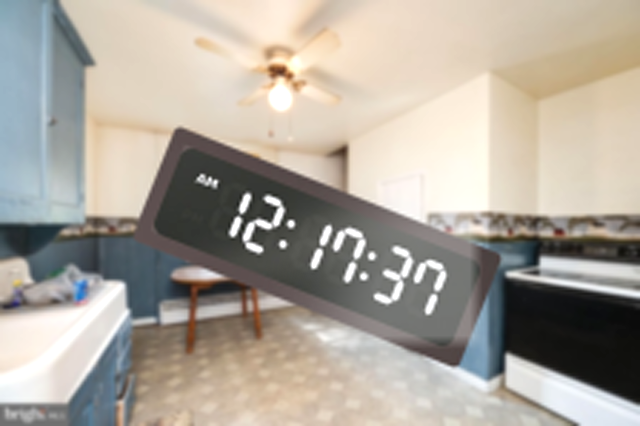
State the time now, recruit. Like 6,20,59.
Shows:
12,17,37
